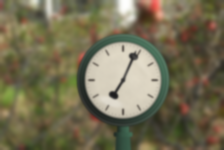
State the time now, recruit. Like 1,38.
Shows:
7,04
